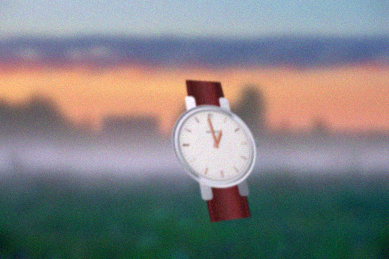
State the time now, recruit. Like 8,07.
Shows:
12,59
